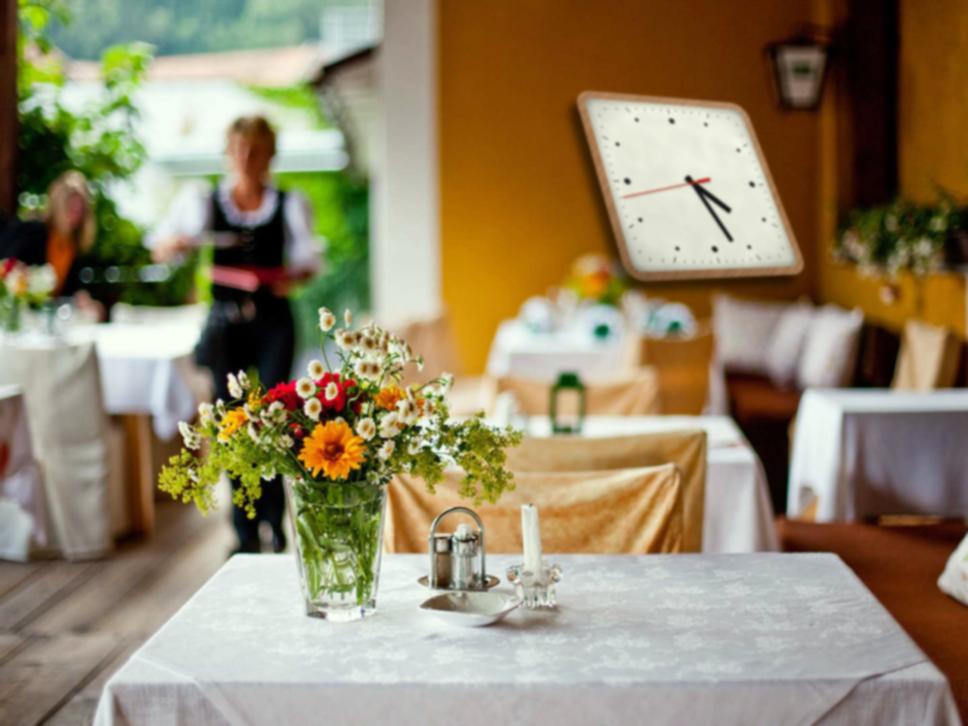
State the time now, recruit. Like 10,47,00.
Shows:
4,26,43
